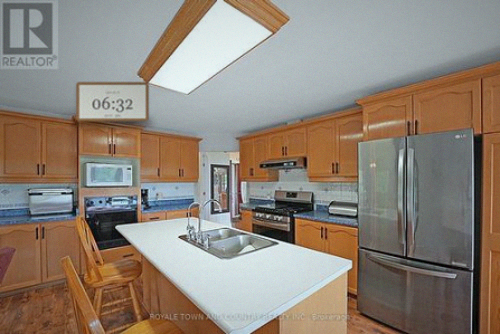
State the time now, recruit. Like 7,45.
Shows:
6,32
